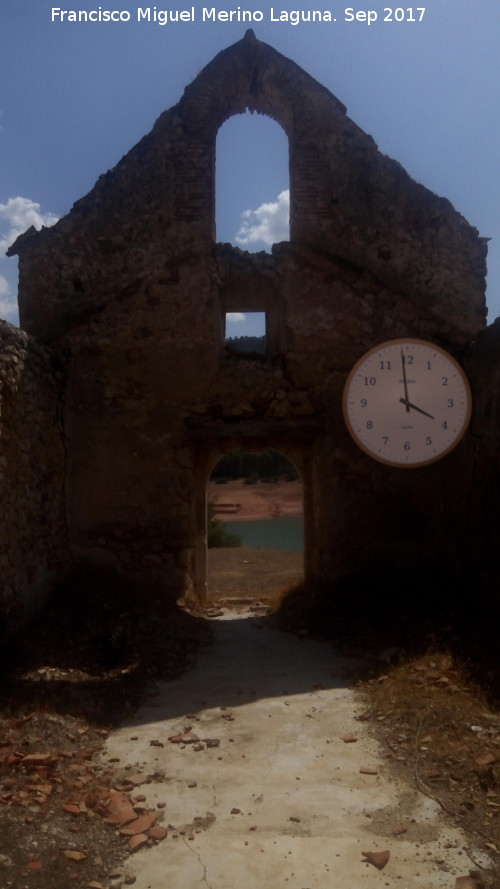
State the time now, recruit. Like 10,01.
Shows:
3,59
